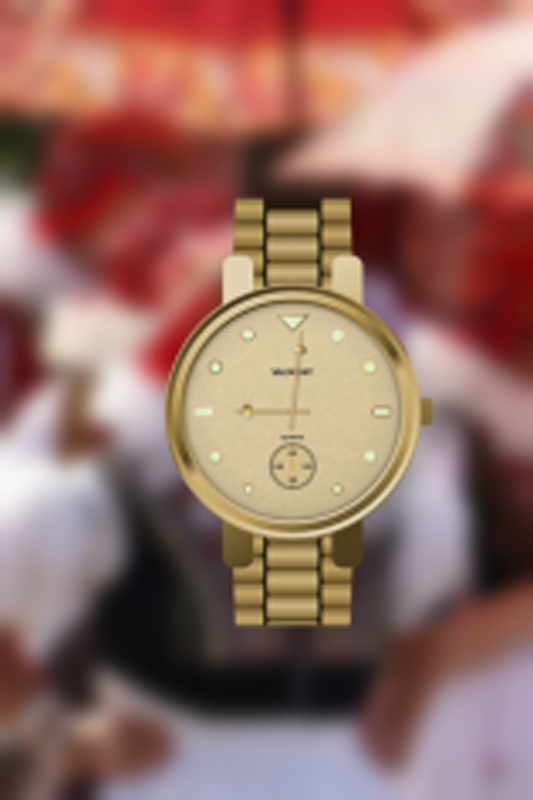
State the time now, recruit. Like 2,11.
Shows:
9,01
